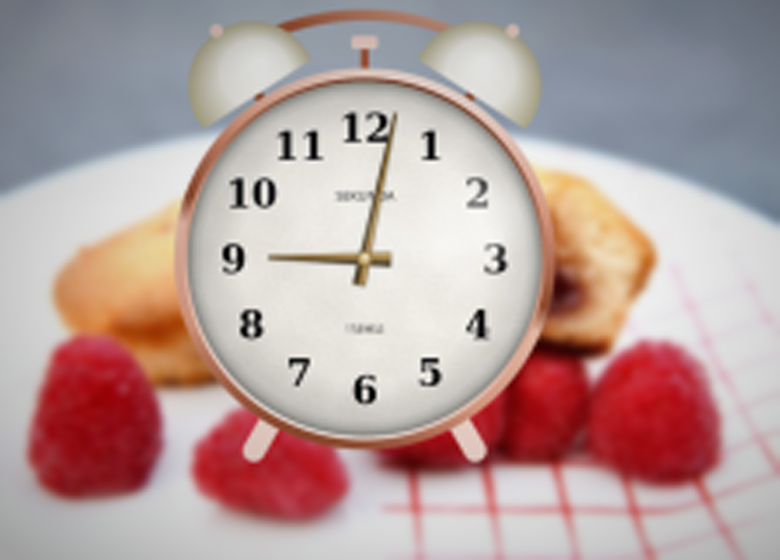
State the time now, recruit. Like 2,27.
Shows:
9,02
